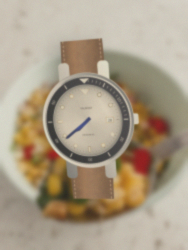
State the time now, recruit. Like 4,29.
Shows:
7,39
